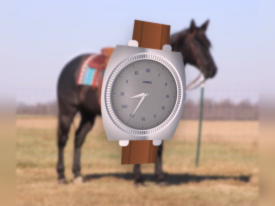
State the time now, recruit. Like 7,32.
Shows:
8,35
